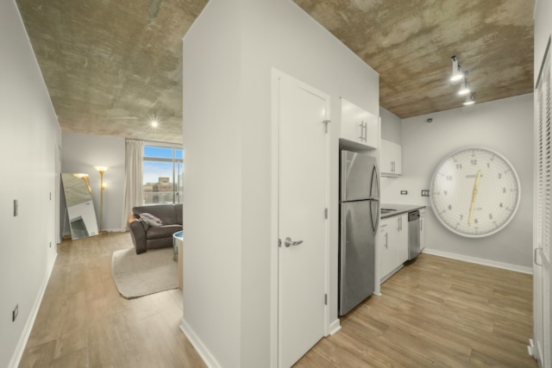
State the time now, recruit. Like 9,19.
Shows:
12,32
